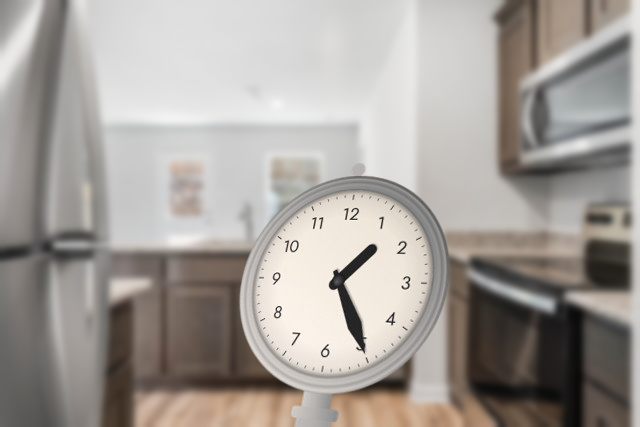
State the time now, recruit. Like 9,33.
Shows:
1,25
